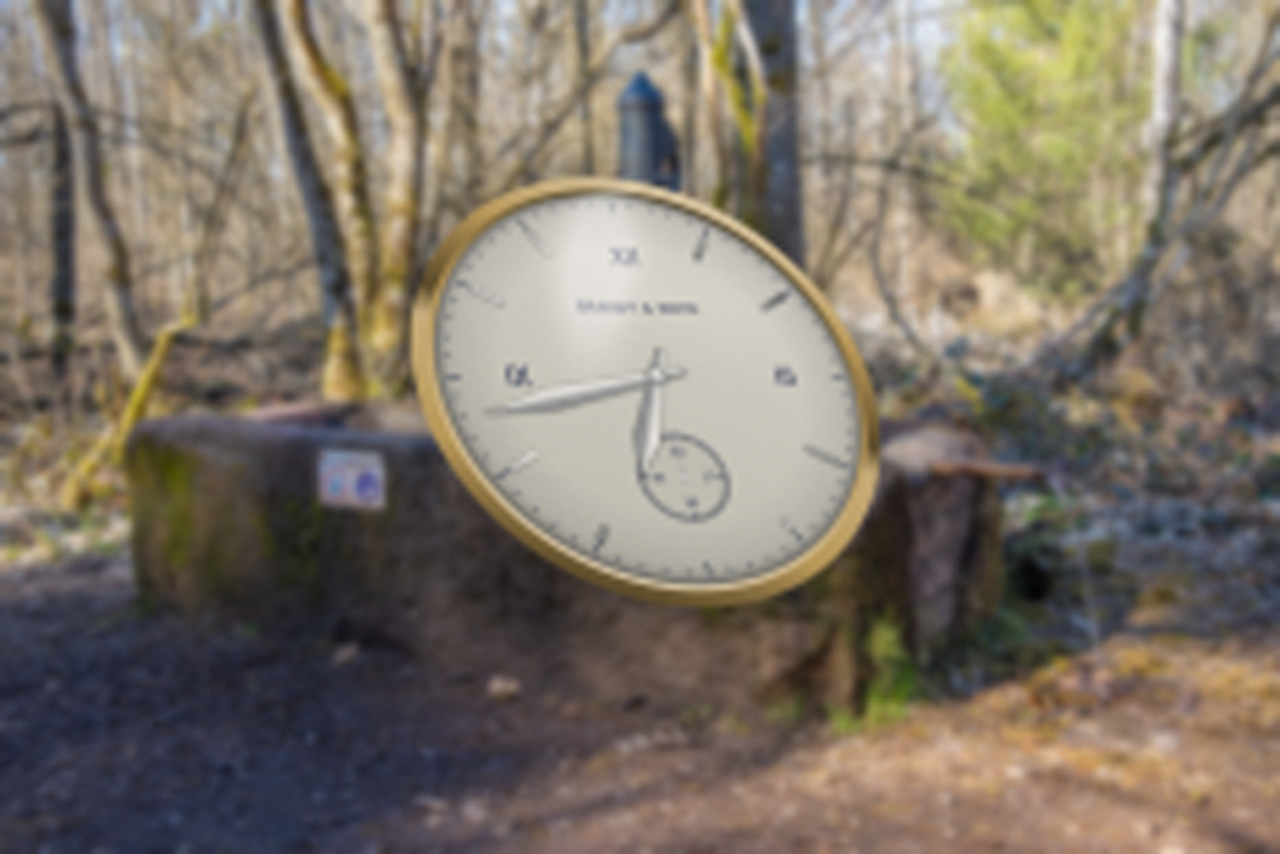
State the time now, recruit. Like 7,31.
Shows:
6,43
